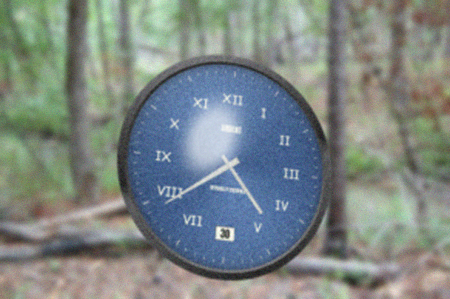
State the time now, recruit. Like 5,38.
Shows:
4,39
